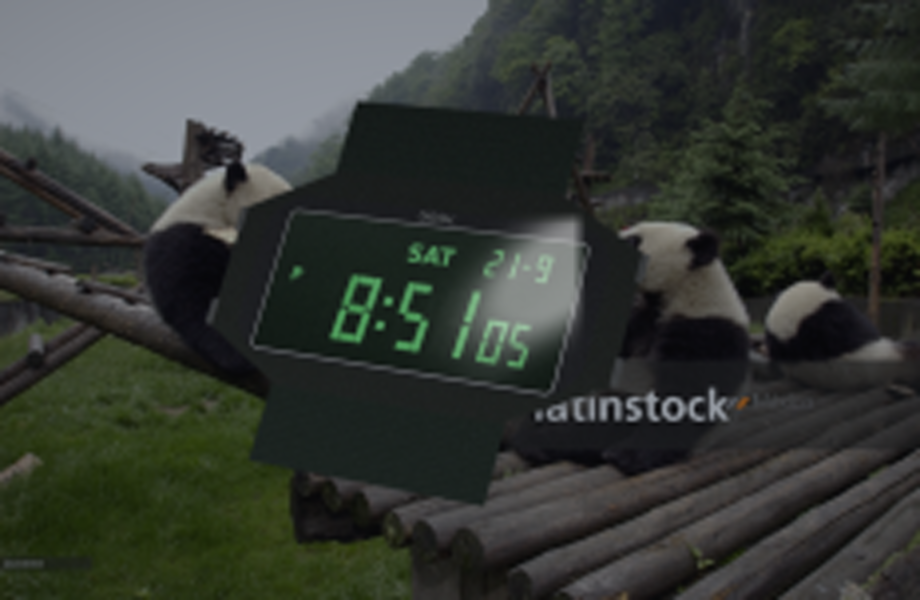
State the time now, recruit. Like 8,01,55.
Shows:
8,51,05
